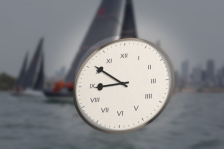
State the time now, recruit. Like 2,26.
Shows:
8,51
